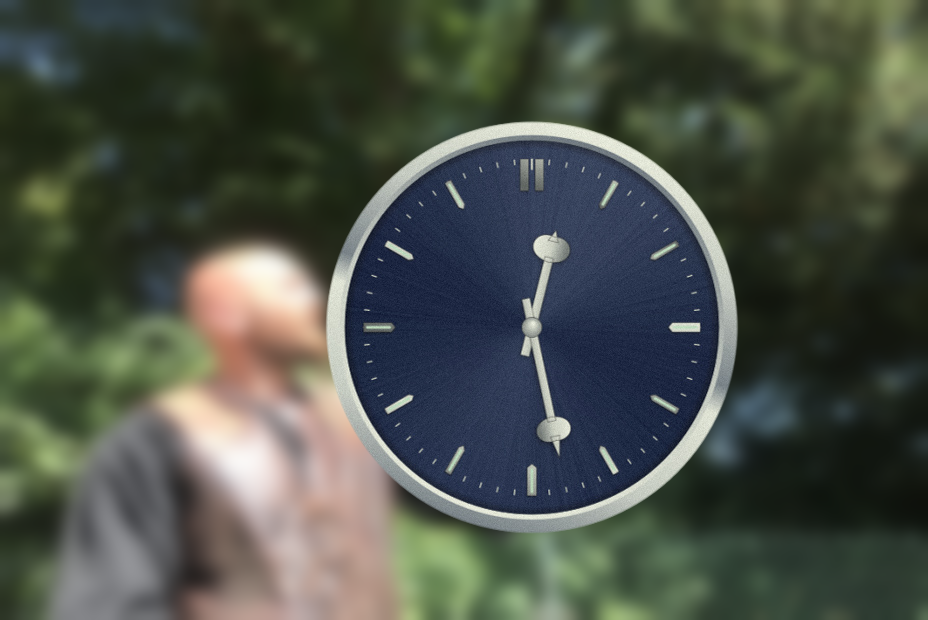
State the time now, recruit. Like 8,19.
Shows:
12,28
